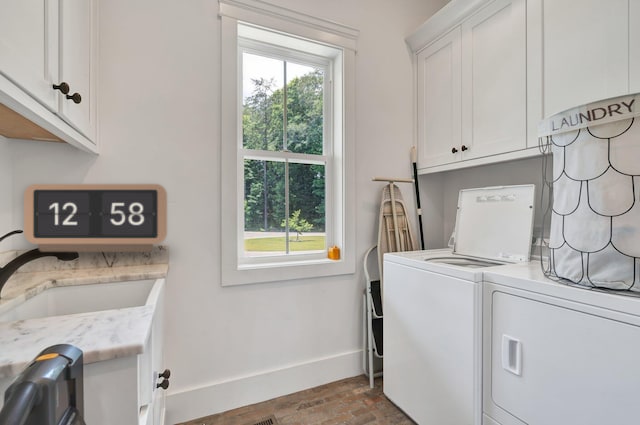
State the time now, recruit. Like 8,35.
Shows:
12,58
